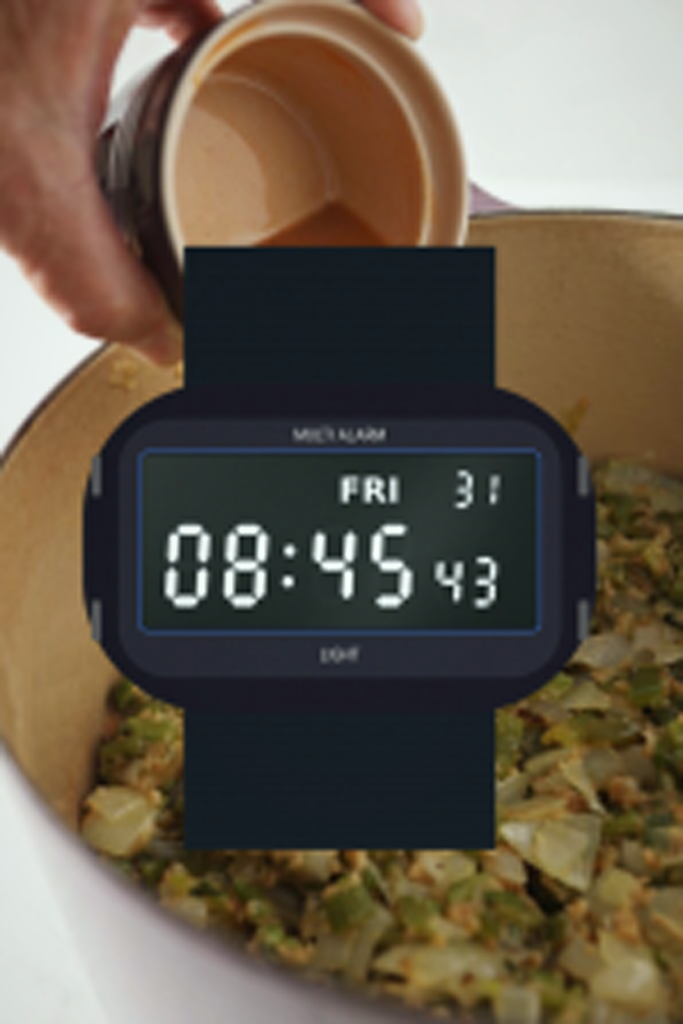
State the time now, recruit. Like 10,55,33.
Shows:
8,45,43
